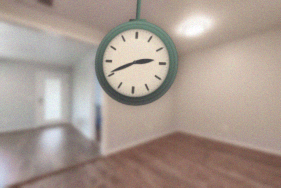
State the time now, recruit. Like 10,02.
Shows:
2,41
